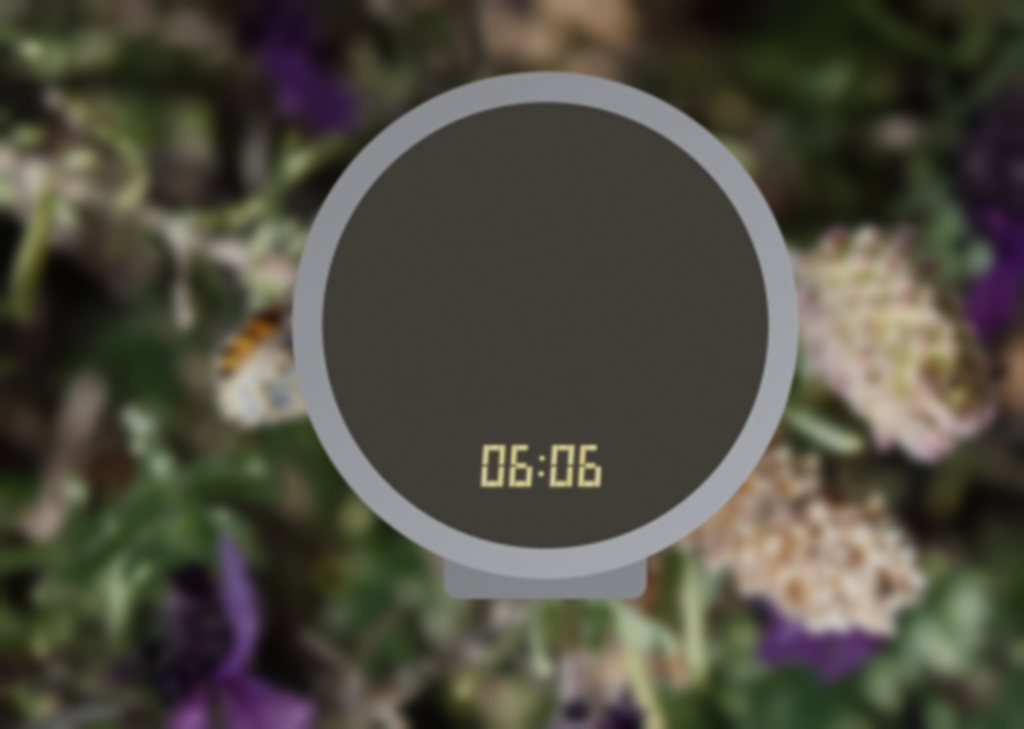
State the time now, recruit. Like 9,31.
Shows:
6,06
